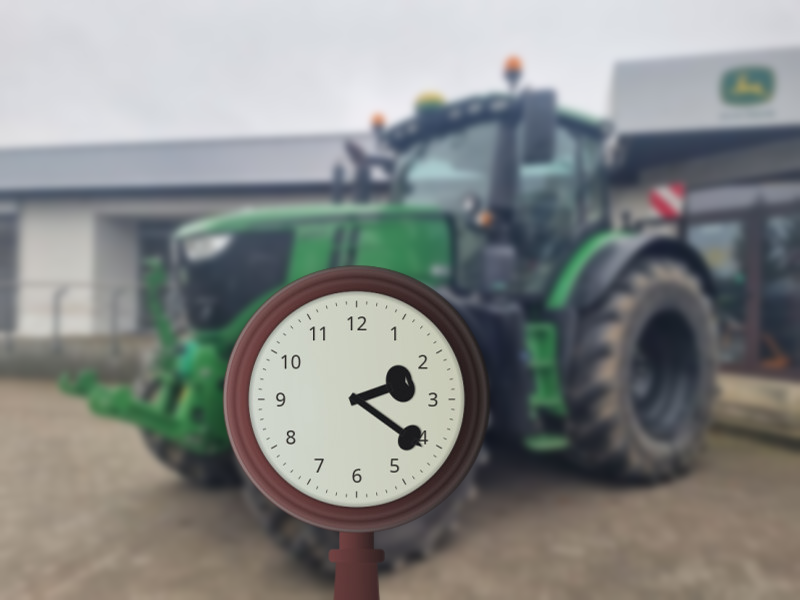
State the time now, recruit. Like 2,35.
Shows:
2,21
